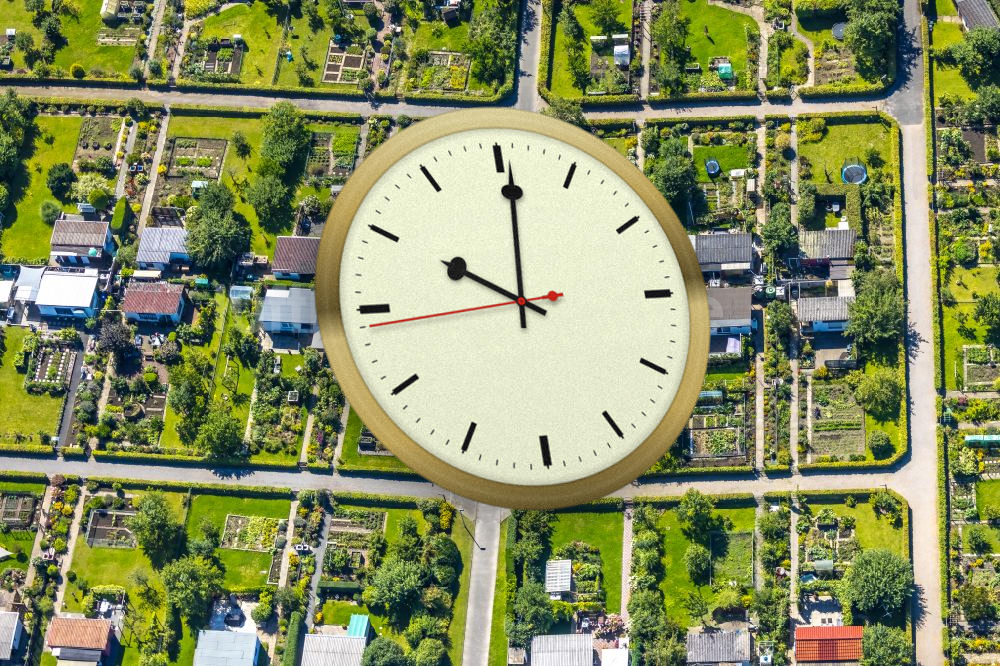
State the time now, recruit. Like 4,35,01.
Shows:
10,00,44
